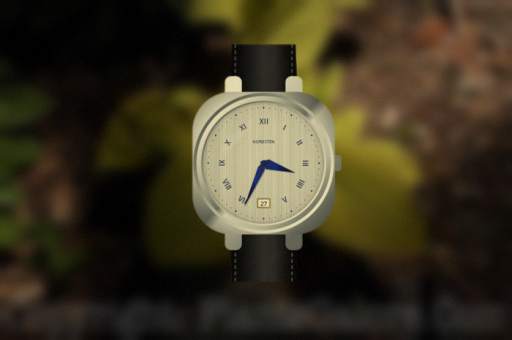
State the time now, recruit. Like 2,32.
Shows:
3,34
